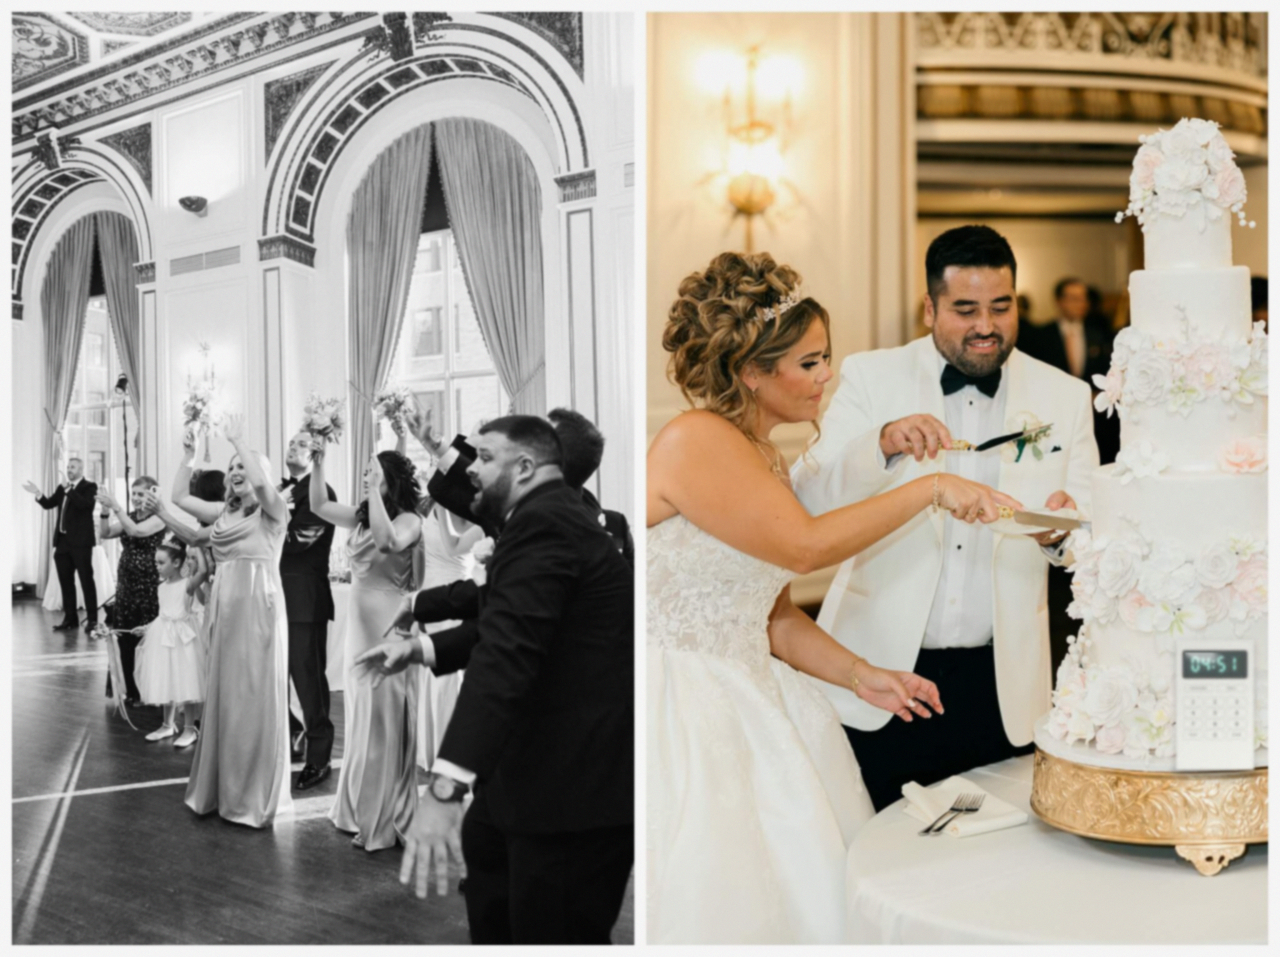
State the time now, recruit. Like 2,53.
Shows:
4,51
